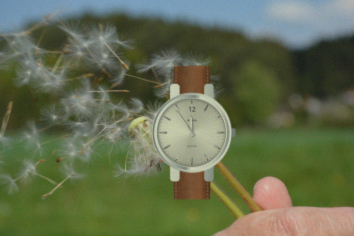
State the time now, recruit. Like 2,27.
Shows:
11,54
